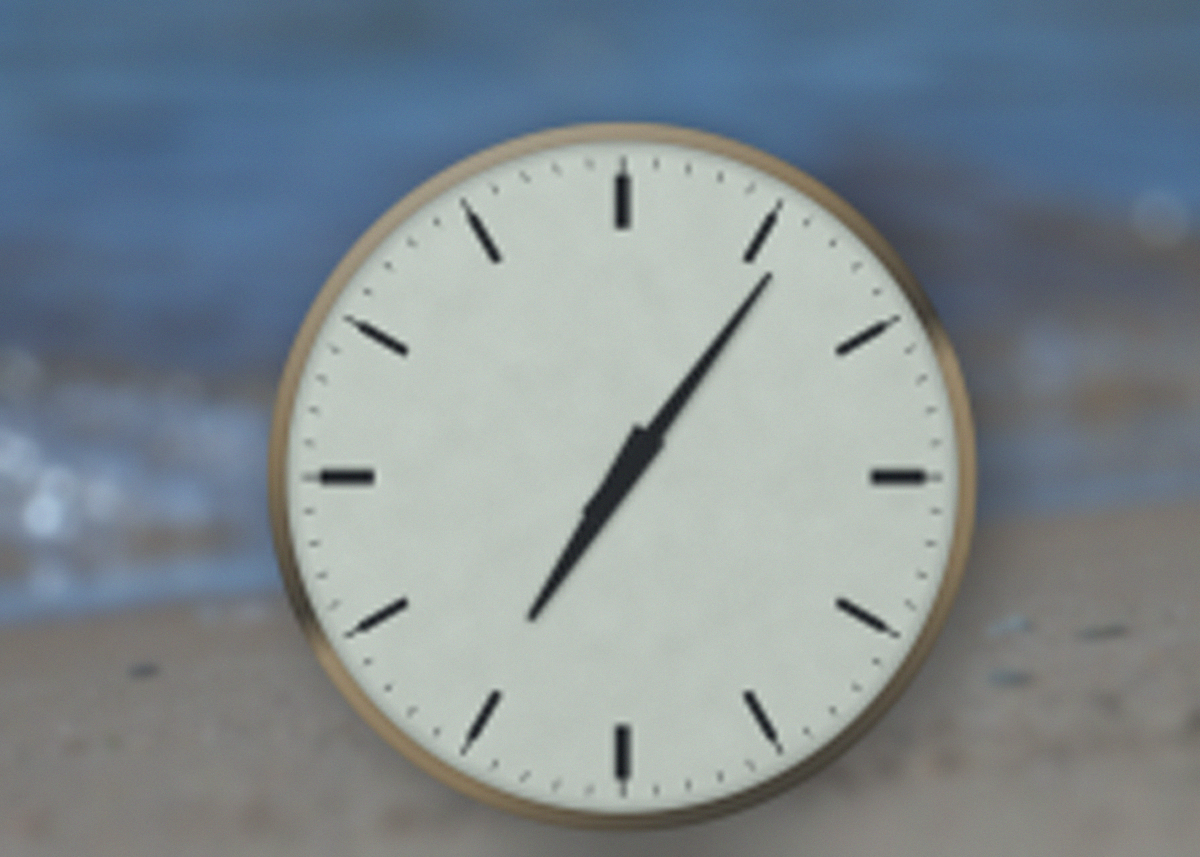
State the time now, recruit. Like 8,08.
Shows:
7,06
